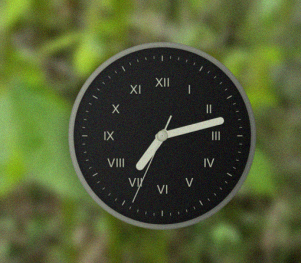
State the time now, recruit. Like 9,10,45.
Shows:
7,12,34
